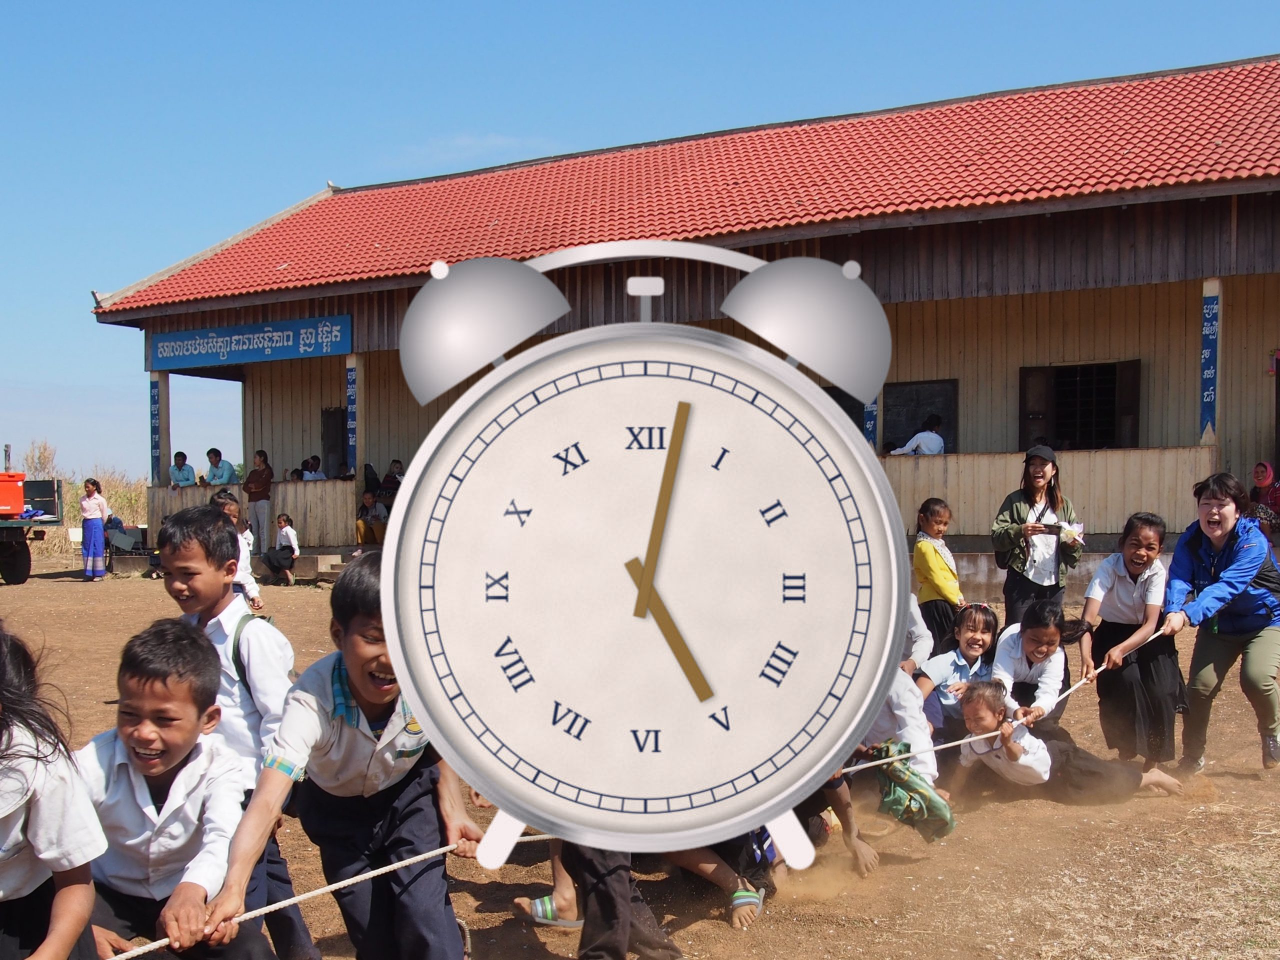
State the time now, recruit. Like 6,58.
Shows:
5,02
